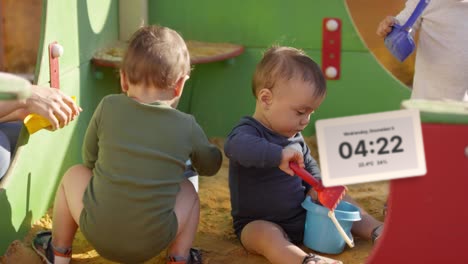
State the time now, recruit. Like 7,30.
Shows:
4,22
